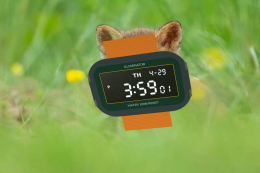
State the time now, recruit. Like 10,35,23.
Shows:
3,59,01
